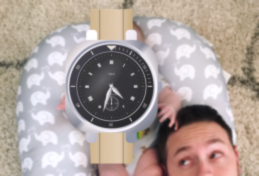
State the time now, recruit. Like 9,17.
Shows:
4,33
